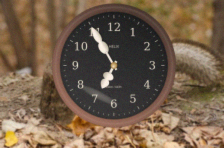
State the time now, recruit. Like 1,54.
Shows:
6,55
